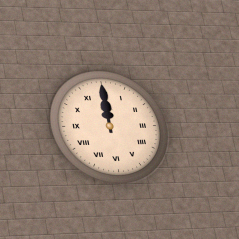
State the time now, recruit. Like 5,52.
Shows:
12,00
